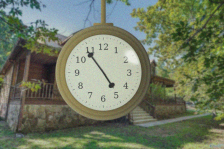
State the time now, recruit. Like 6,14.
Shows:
4,54
